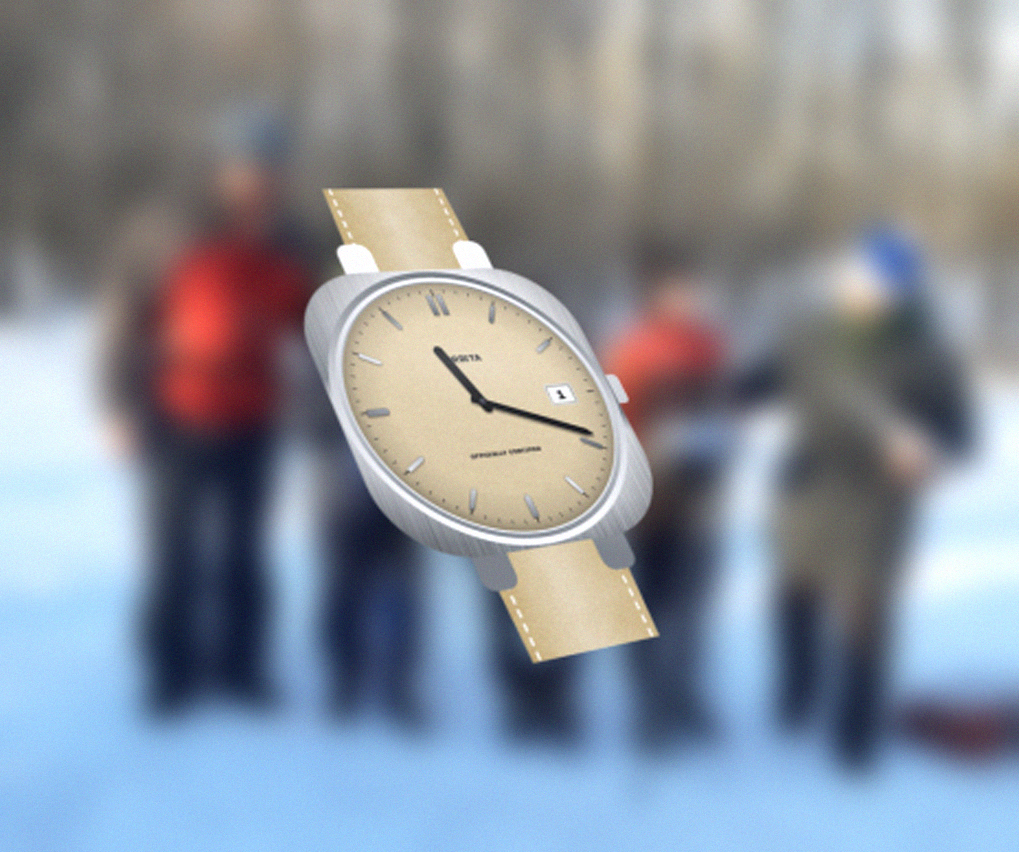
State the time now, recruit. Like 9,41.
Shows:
11,19
